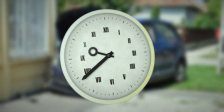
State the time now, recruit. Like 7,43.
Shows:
9,39
